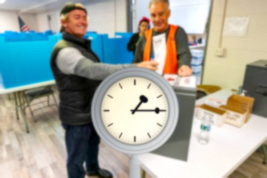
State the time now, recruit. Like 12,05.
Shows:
1,15
